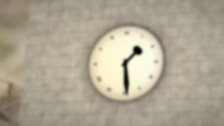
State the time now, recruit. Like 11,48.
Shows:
1,29
